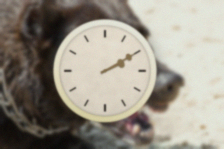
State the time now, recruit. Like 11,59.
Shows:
2,10
